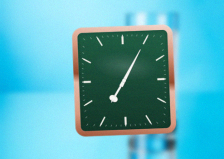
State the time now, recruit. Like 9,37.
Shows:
7,05
